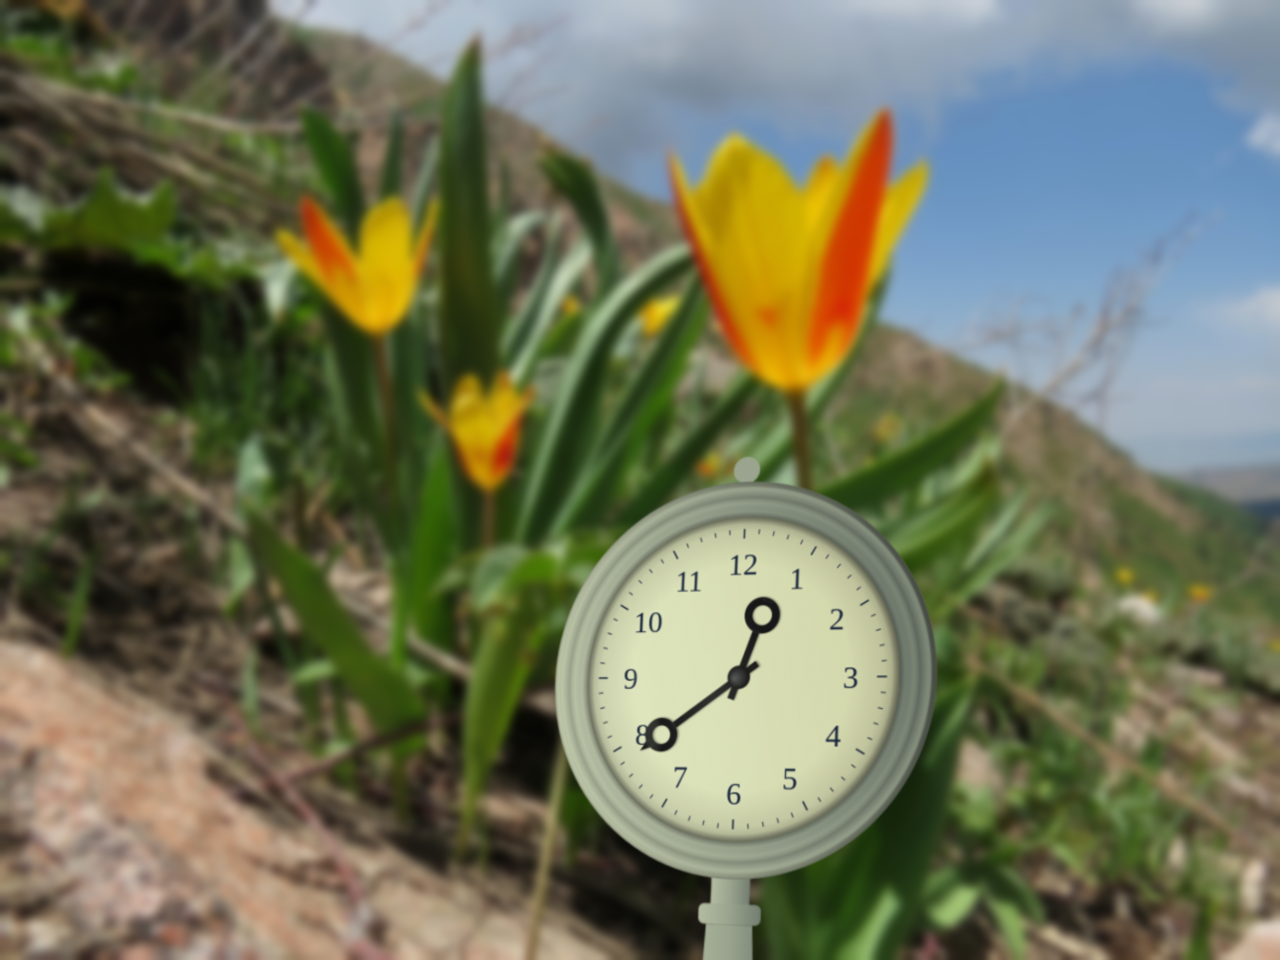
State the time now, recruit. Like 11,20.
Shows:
12,39
